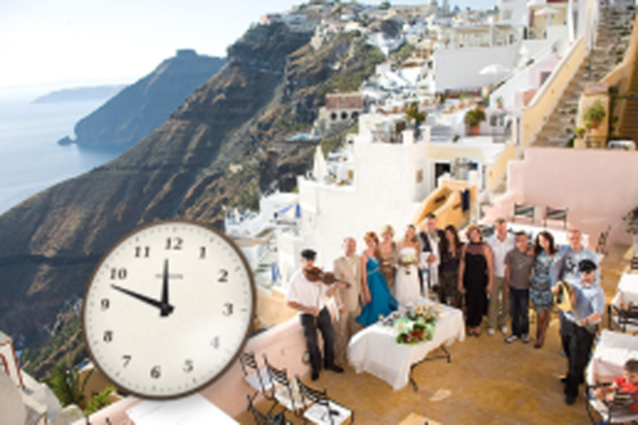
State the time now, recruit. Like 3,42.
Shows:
11,48
